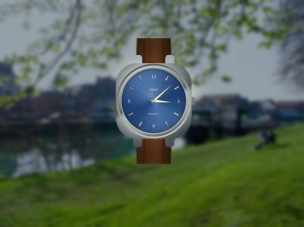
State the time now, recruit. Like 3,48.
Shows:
3,08
